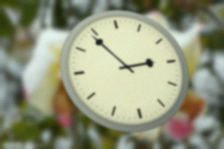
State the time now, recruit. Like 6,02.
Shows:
2,54
